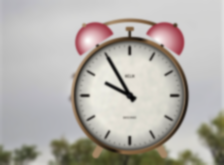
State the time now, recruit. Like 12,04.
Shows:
9,55
